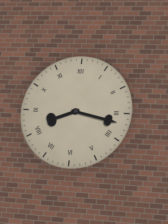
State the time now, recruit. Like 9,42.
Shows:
8,17
